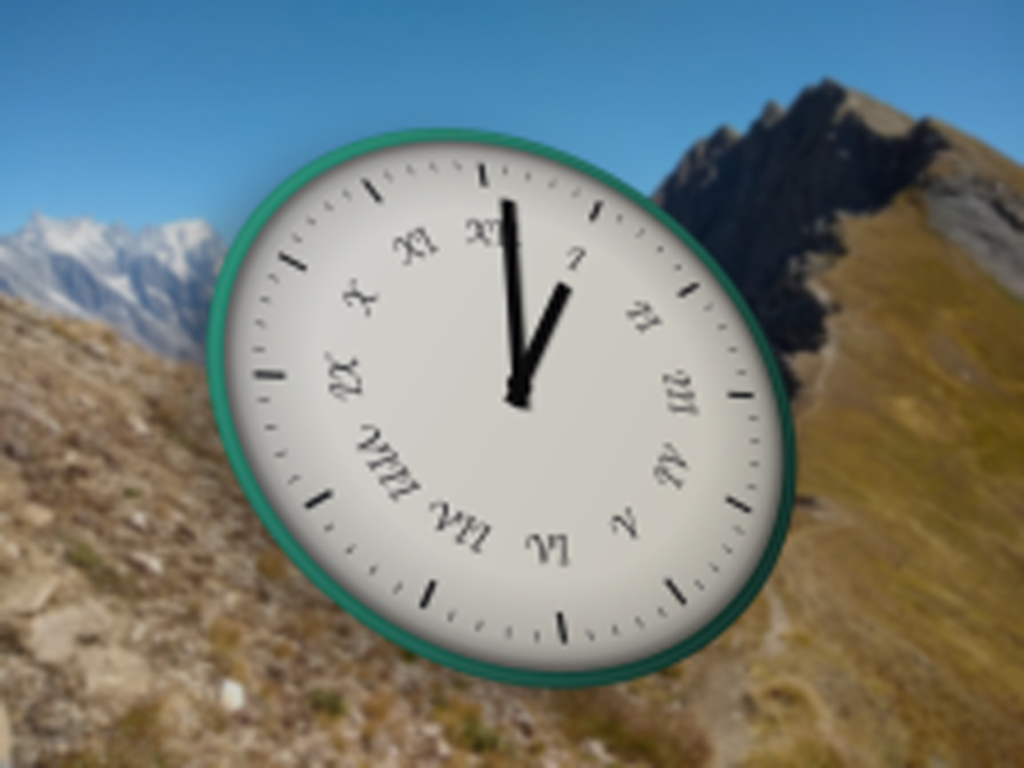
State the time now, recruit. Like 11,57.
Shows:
1,01
